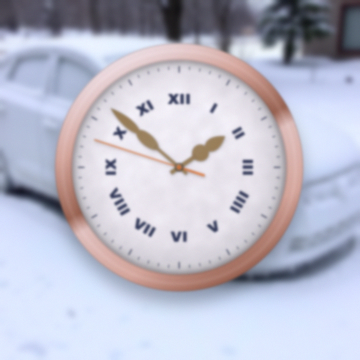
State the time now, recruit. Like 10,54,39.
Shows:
1,51,48
